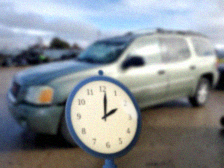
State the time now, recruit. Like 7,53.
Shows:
2,01
